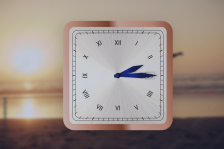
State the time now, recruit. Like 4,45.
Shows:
2,15
